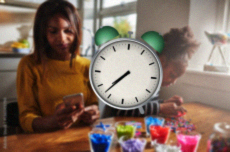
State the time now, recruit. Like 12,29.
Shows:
7,37
